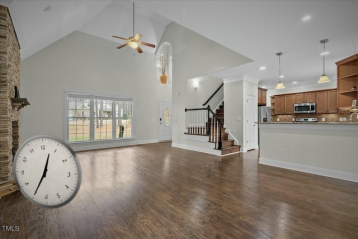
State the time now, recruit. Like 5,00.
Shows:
12,35
